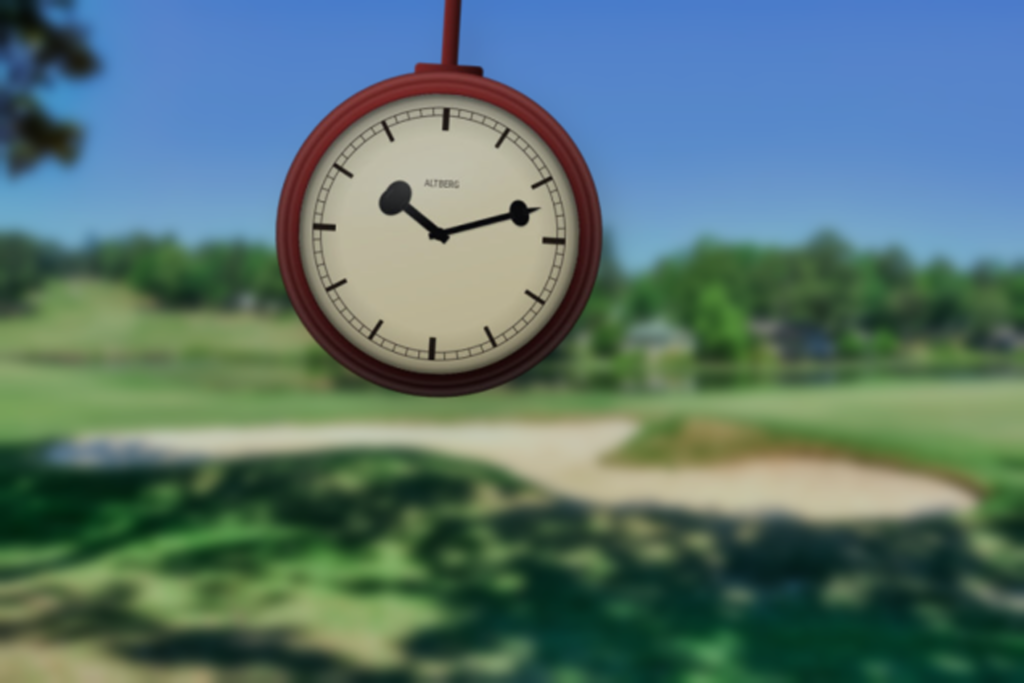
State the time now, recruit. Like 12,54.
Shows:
10,12
